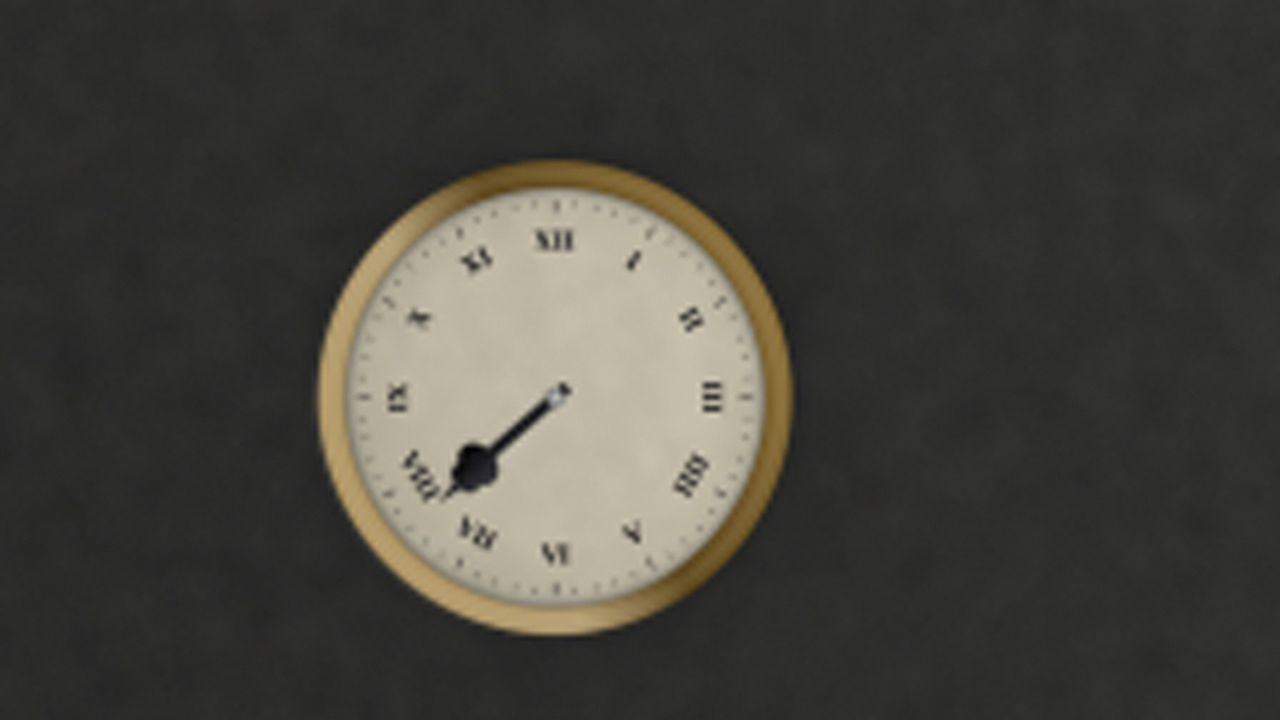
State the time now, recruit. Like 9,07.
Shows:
7,38
